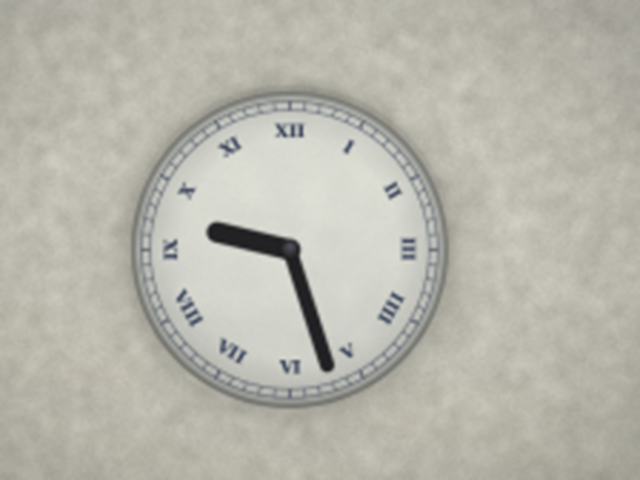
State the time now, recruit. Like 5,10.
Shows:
9,27
